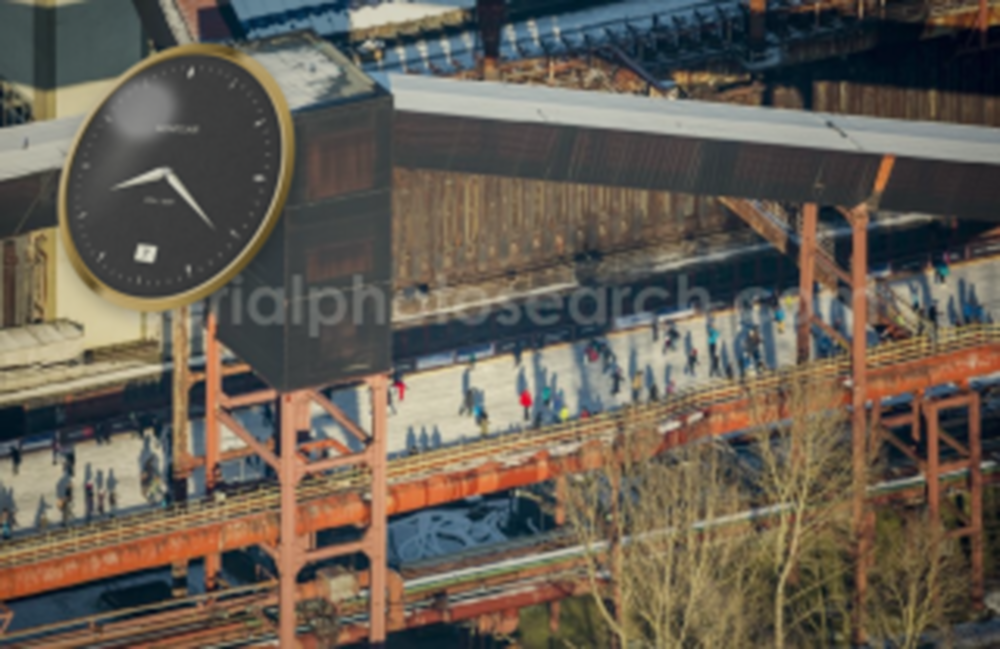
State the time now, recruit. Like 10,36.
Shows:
8,21
